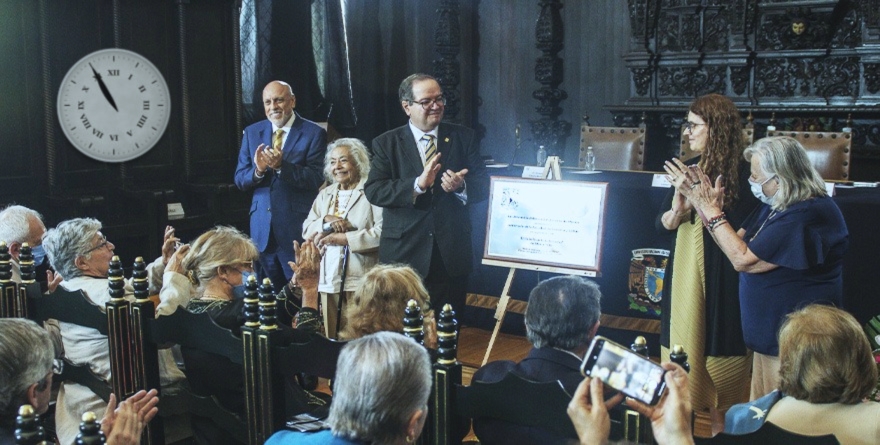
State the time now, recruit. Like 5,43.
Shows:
10,55
